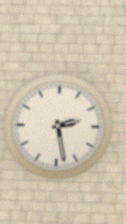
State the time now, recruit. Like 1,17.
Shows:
2,28
